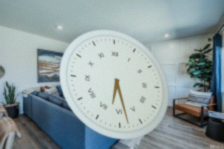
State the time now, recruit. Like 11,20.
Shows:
6,28
